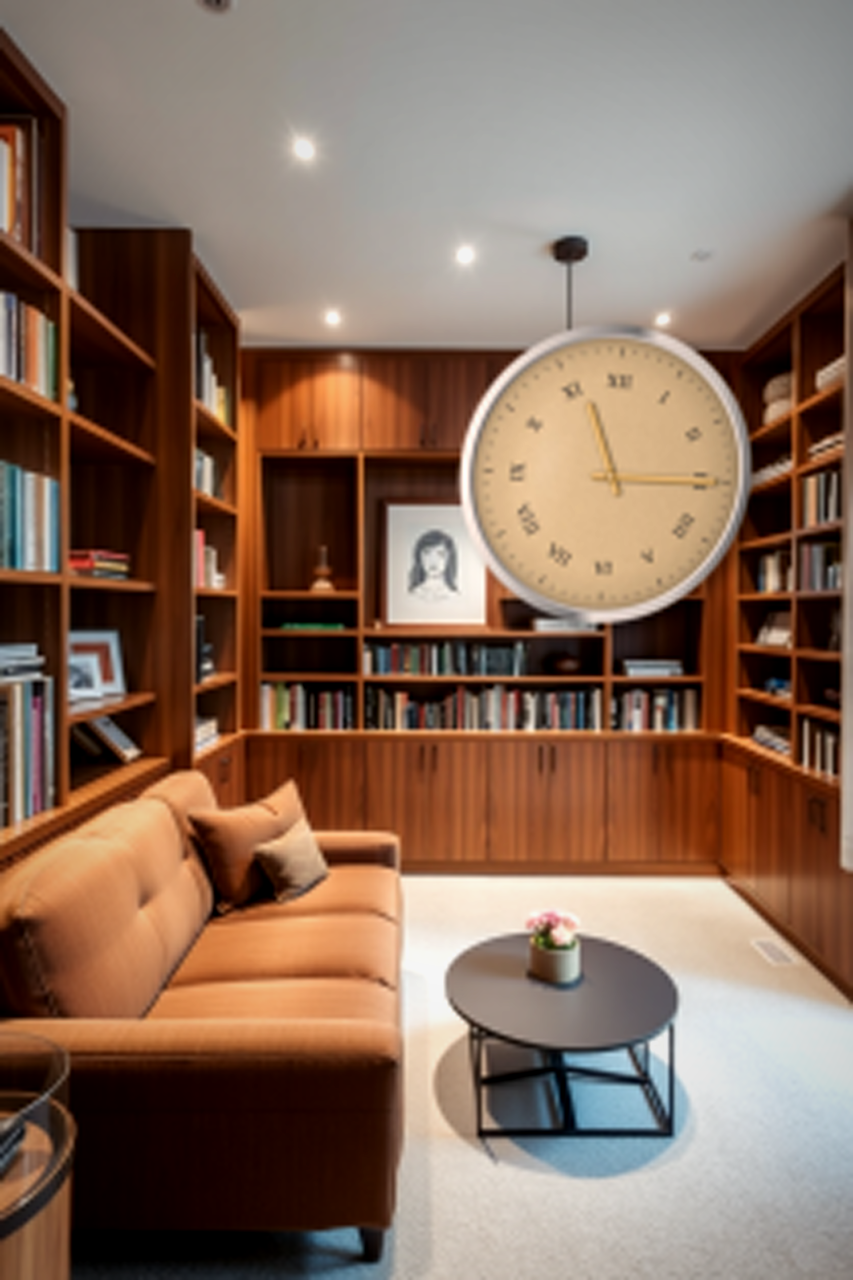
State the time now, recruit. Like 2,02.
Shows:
11,15
